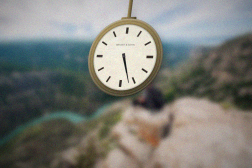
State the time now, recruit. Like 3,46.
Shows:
5,27
